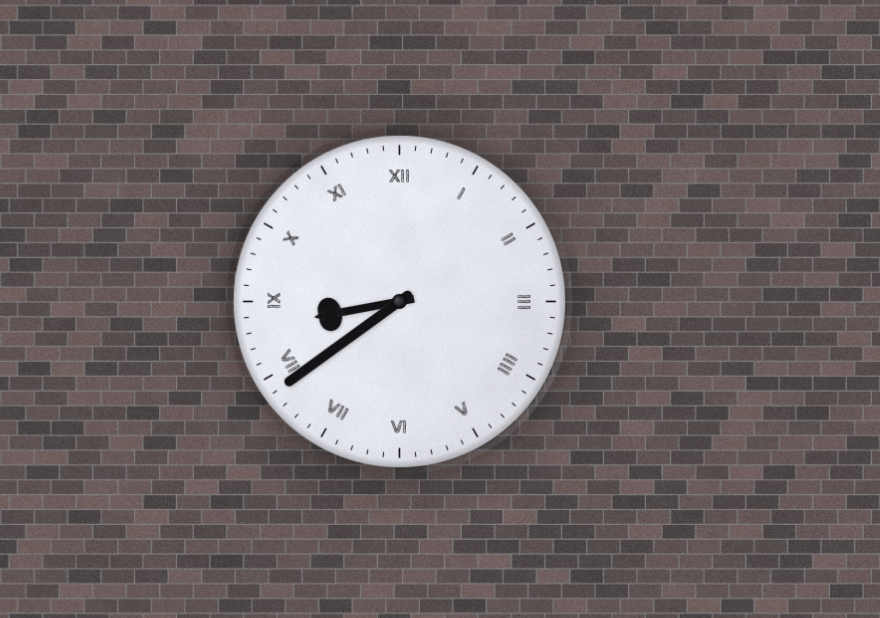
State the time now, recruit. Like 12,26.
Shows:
8,39
